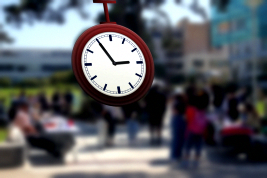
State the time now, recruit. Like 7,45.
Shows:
2,55
